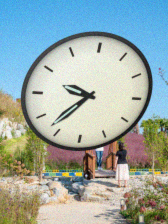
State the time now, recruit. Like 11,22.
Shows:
9,37
